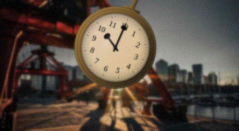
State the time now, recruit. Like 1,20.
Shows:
10,00
